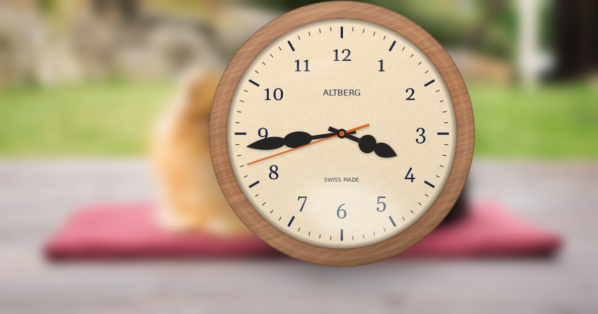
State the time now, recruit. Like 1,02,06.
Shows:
3,43,42
